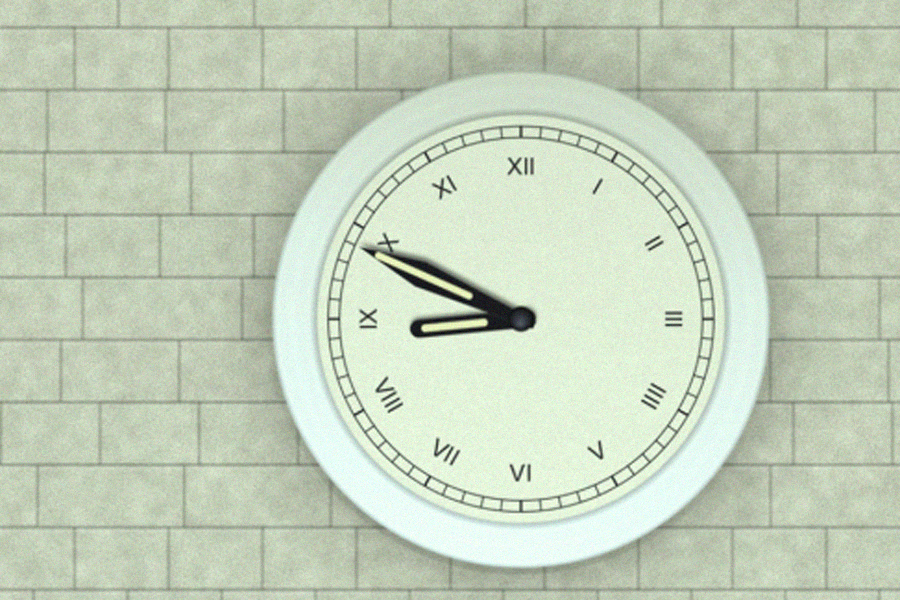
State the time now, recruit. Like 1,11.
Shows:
8,49
